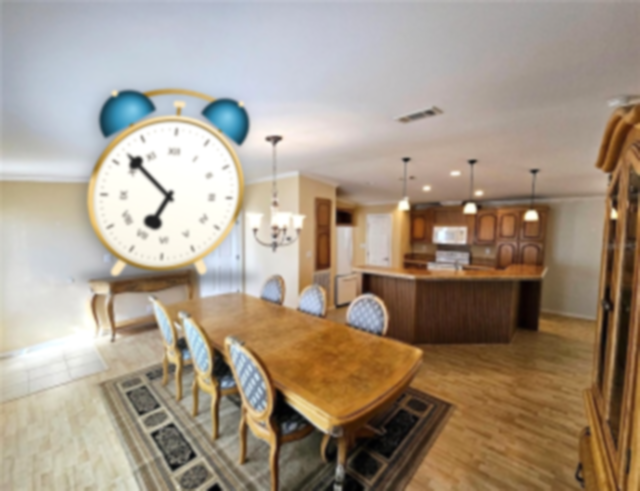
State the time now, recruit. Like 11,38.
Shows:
6,52
